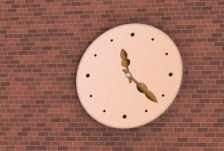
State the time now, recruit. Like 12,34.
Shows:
11,22
